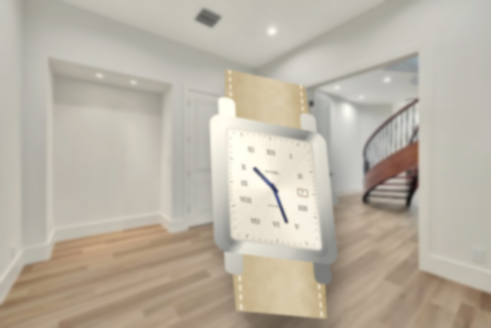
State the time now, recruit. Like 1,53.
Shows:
10,27
